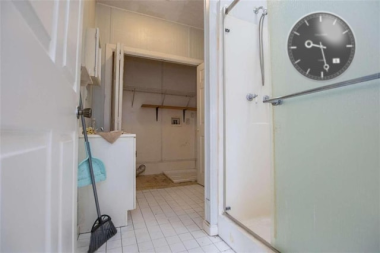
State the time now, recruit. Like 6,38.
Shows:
9,28
